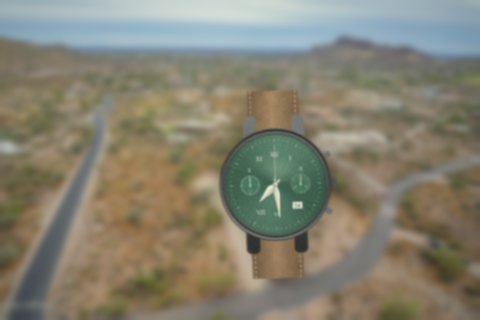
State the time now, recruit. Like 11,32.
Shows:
7,29
